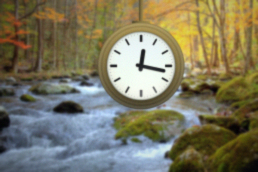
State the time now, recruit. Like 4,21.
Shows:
12,17
